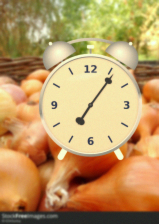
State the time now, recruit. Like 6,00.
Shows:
7,06
